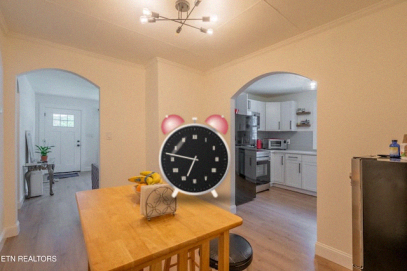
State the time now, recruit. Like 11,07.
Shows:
6,47
